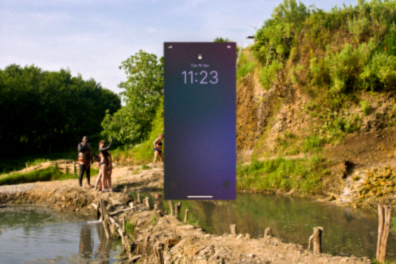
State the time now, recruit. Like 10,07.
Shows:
11,23
